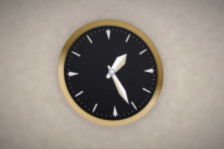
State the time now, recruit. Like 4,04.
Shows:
1,26
